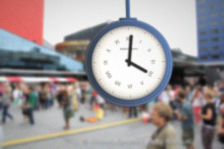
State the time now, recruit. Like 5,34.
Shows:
4,01
